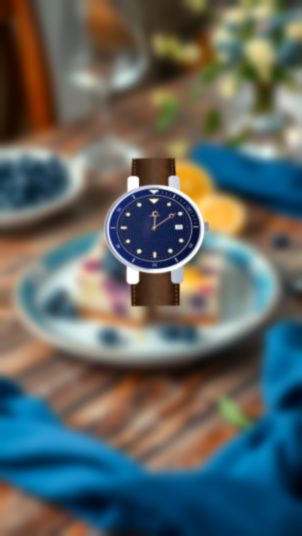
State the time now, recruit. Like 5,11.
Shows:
12,09
